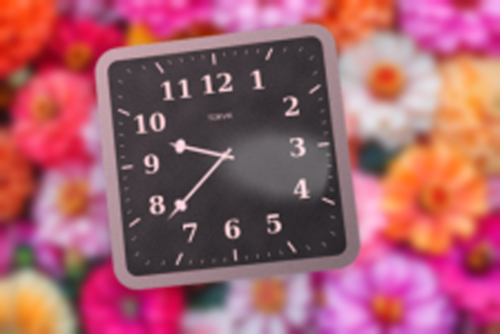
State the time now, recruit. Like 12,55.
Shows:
9,38
